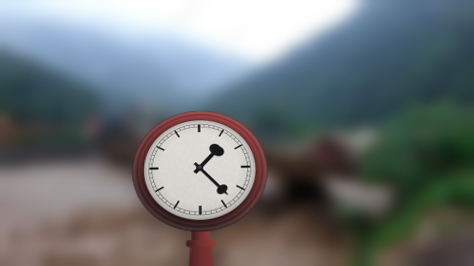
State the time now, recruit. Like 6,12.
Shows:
1,23
